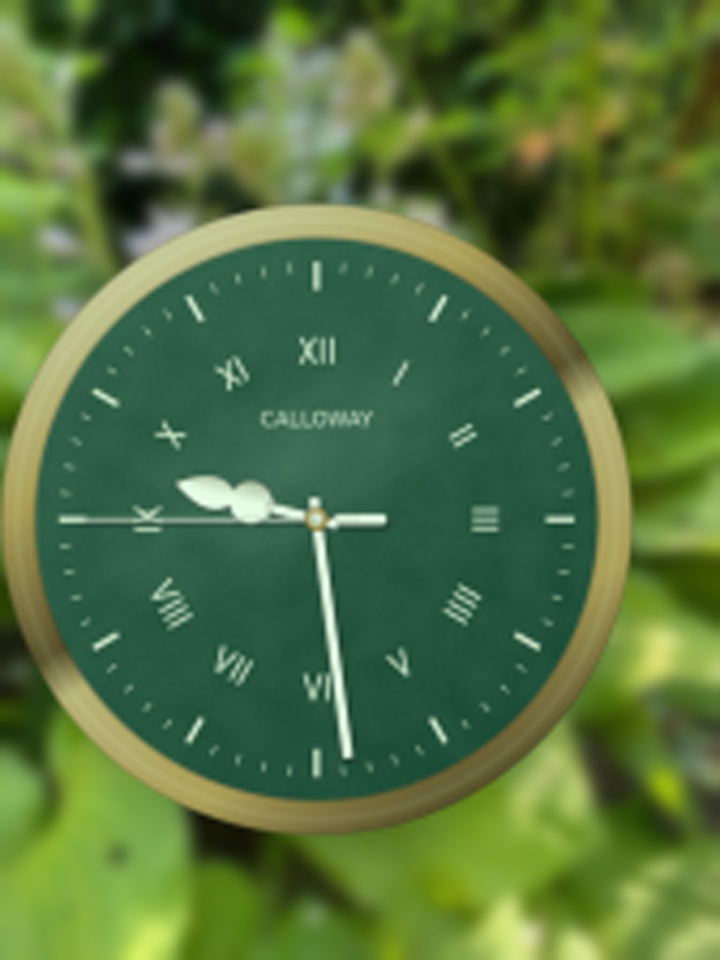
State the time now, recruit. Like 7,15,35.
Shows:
9,28,45
